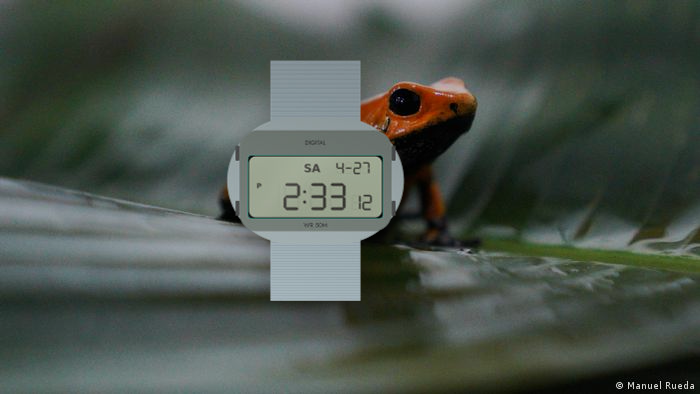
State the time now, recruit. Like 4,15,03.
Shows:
2,33,12
